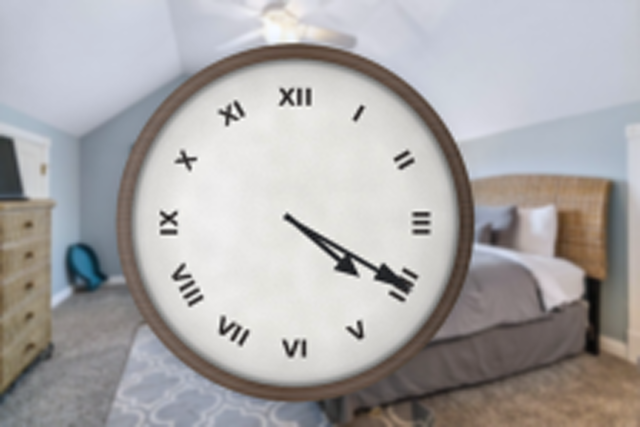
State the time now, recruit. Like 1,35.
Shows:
4,20
